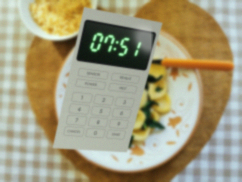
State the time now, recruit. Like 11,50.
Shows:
7,51
